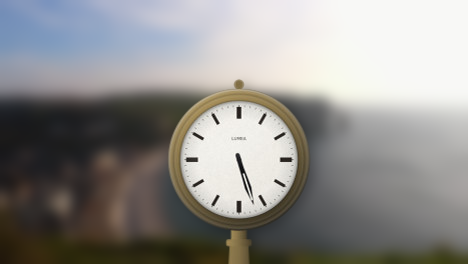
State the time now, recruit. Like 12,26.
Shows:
5,27
